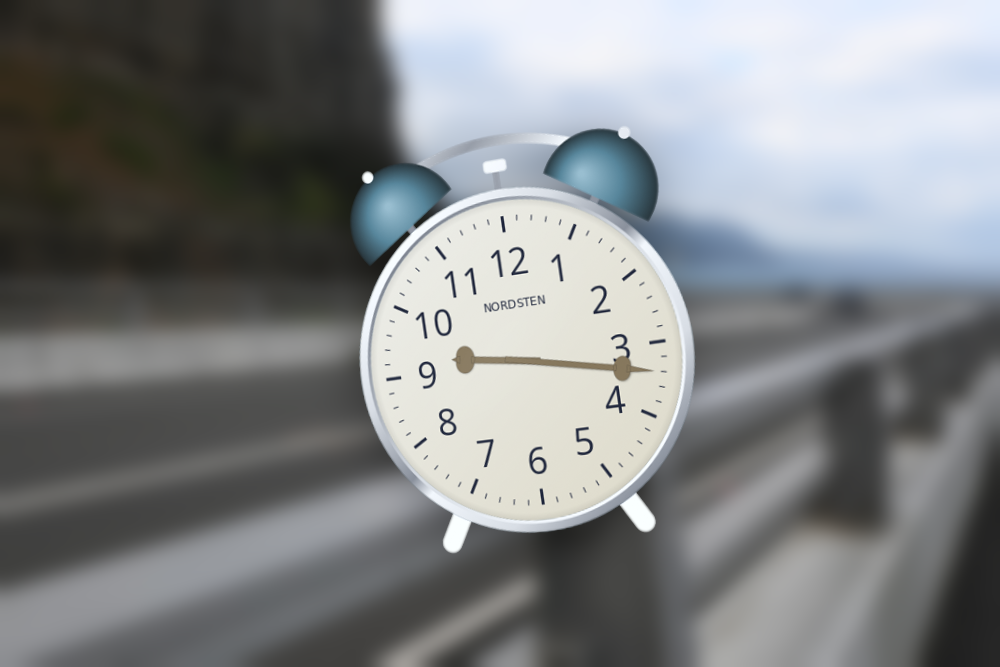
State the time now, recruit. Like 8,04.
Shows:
9,17
